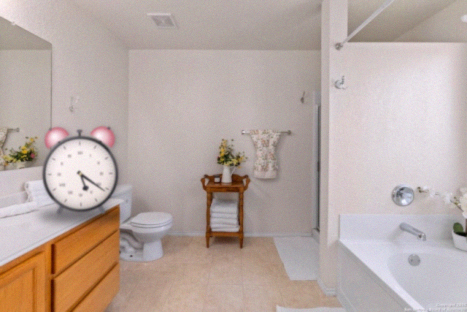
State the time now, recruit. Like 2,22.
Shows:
5,21
